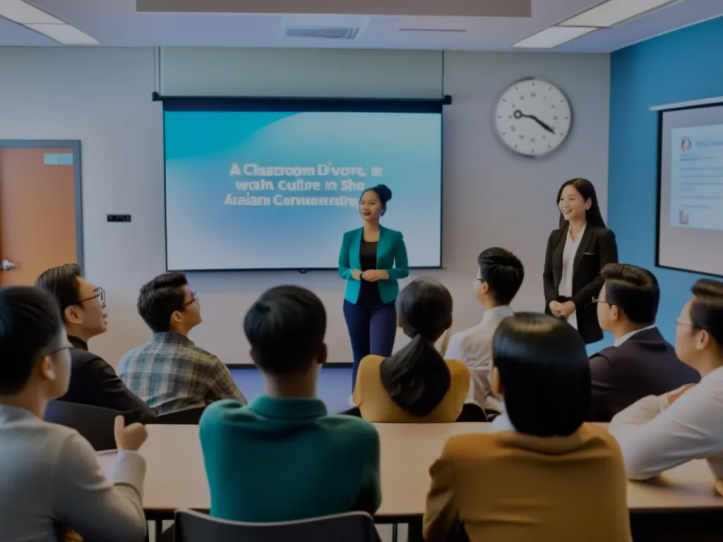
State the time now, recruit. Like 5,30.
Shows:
9,21
